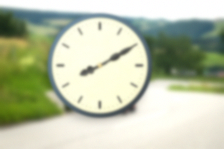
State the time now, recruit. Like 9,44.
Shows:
8,10
